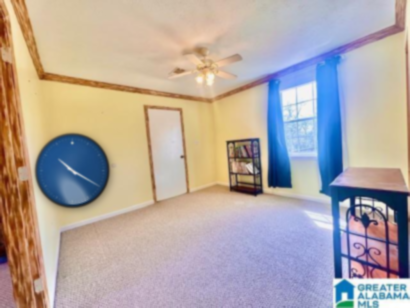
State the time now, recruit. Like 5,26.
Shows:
10,20
